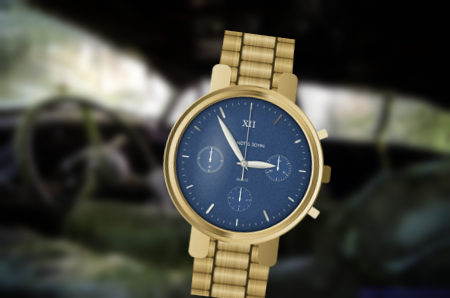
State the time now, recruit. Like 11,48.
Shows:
2,54
